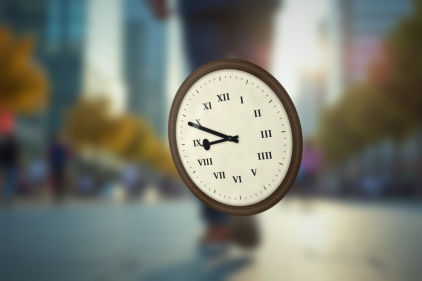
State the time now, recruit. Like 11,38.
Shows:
8,49
